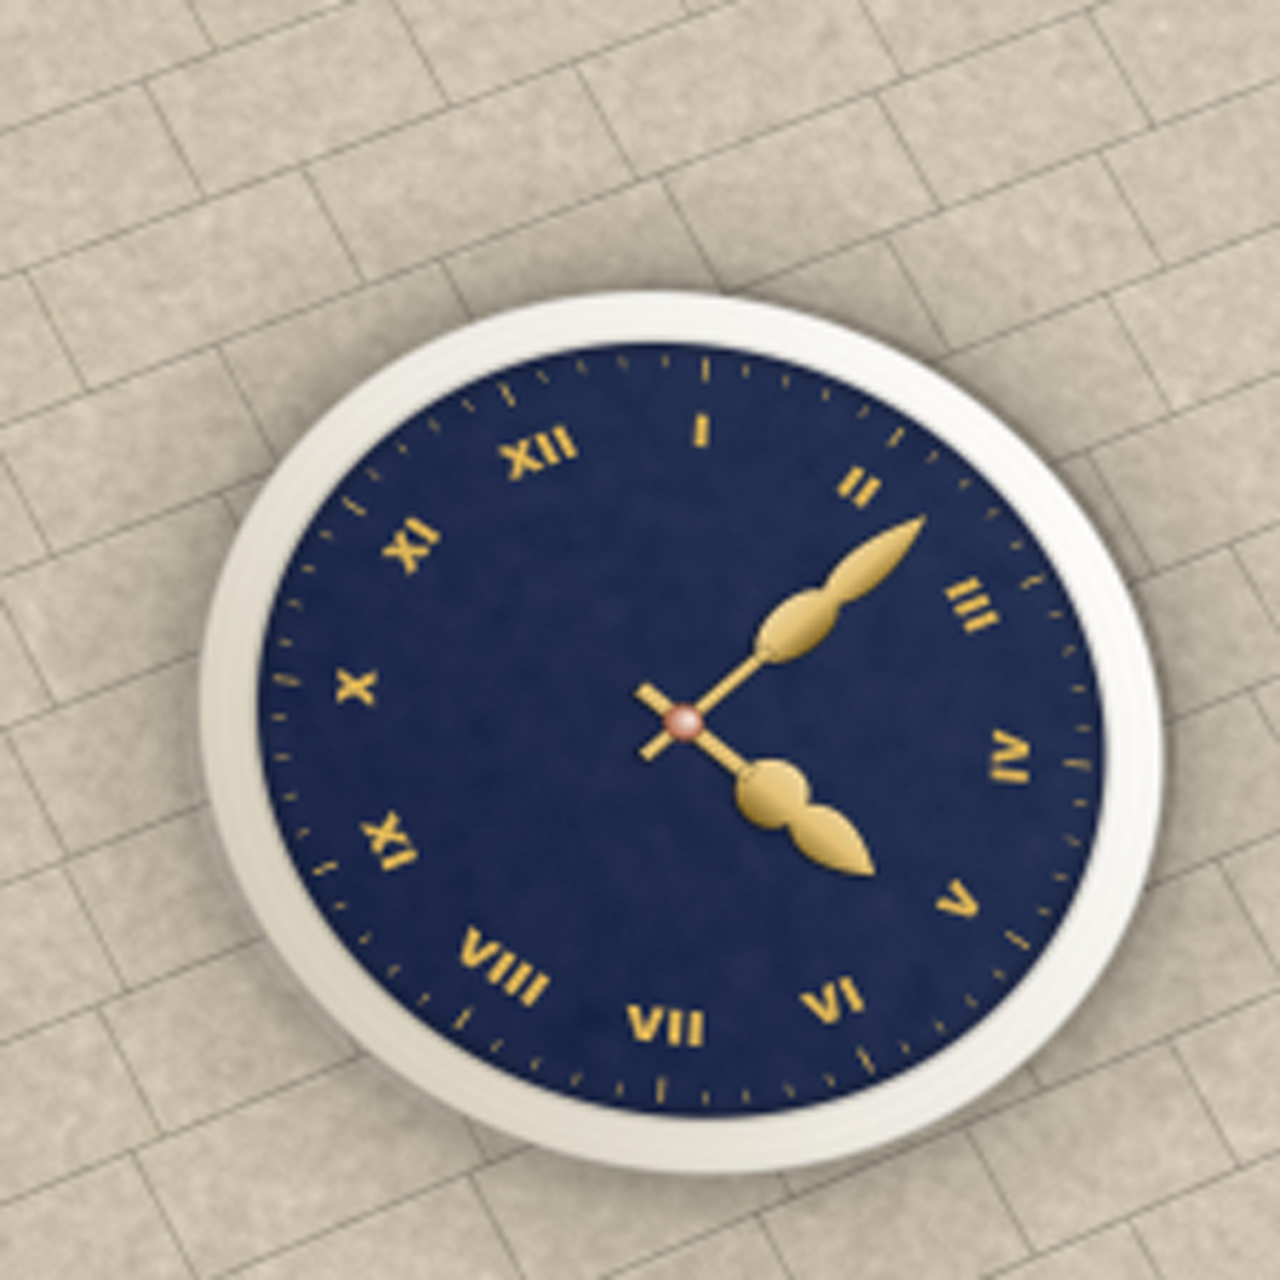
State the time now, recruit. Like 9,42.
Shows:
5,12
